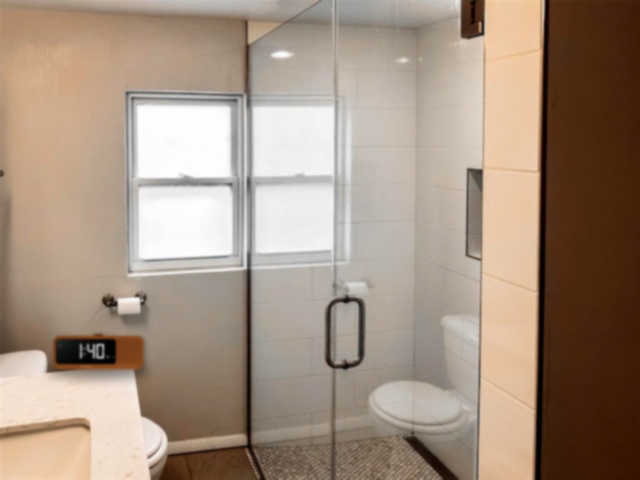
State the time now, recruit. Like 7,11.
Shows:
1,40
